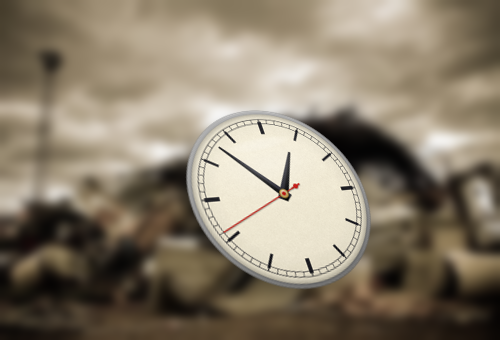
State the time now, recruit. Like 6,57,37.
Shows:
12,52,41
